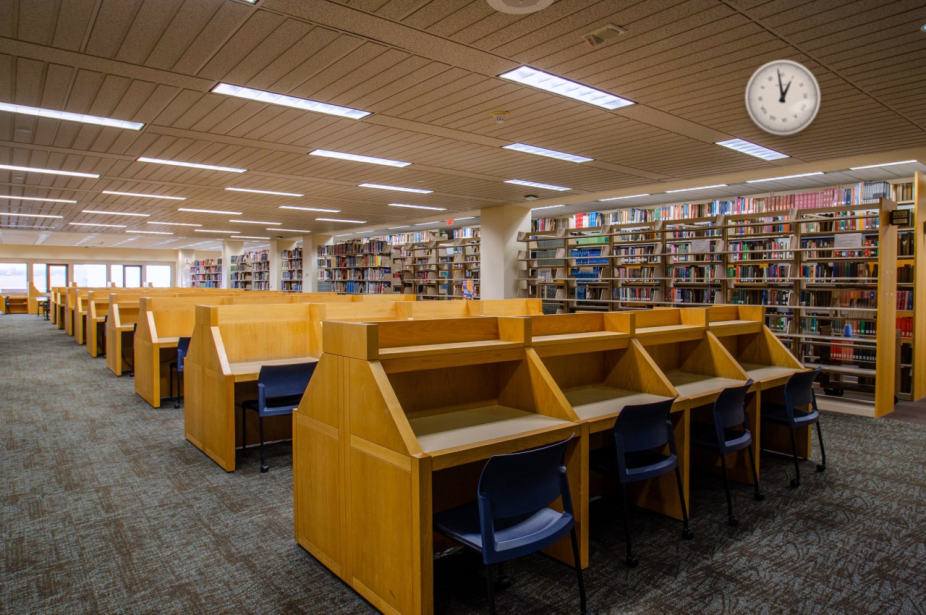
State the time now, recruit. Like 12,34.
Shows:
12,59
